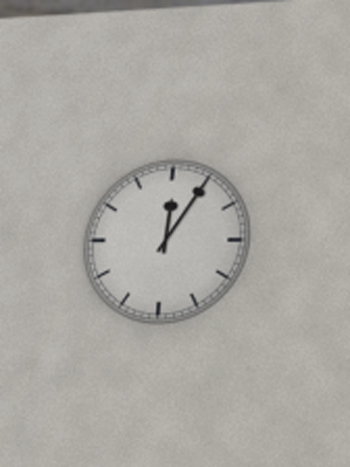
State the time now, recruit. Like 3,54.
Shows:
12,05
